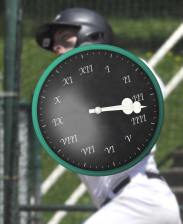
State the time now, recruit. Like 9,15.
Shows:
3,17
